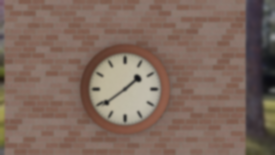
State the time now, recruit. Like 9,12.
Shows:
1,39
